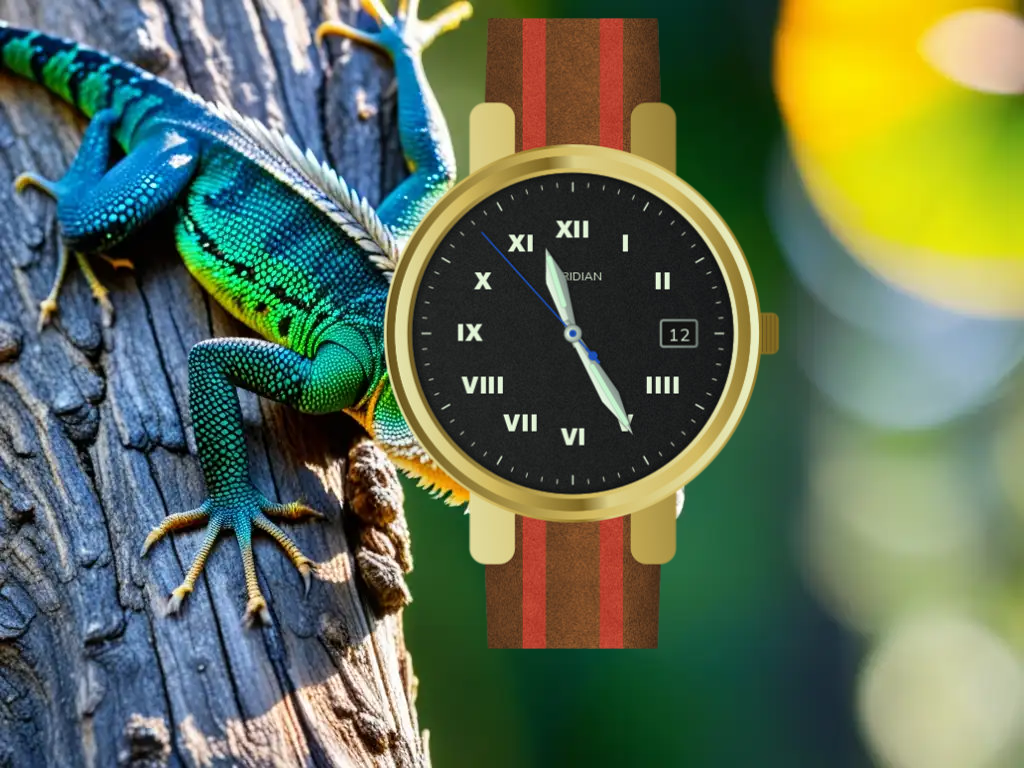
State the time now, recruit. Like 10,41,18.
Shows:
11,24,53
